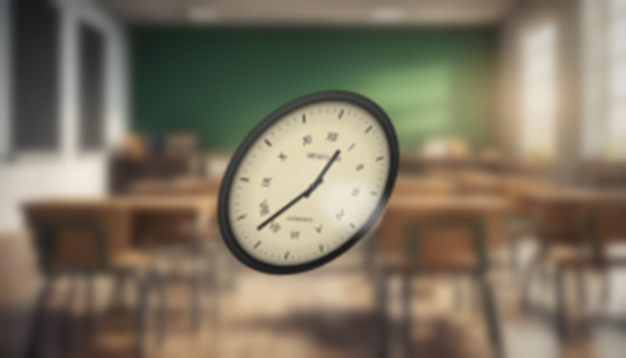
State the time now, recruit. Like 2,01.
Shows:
12,37
